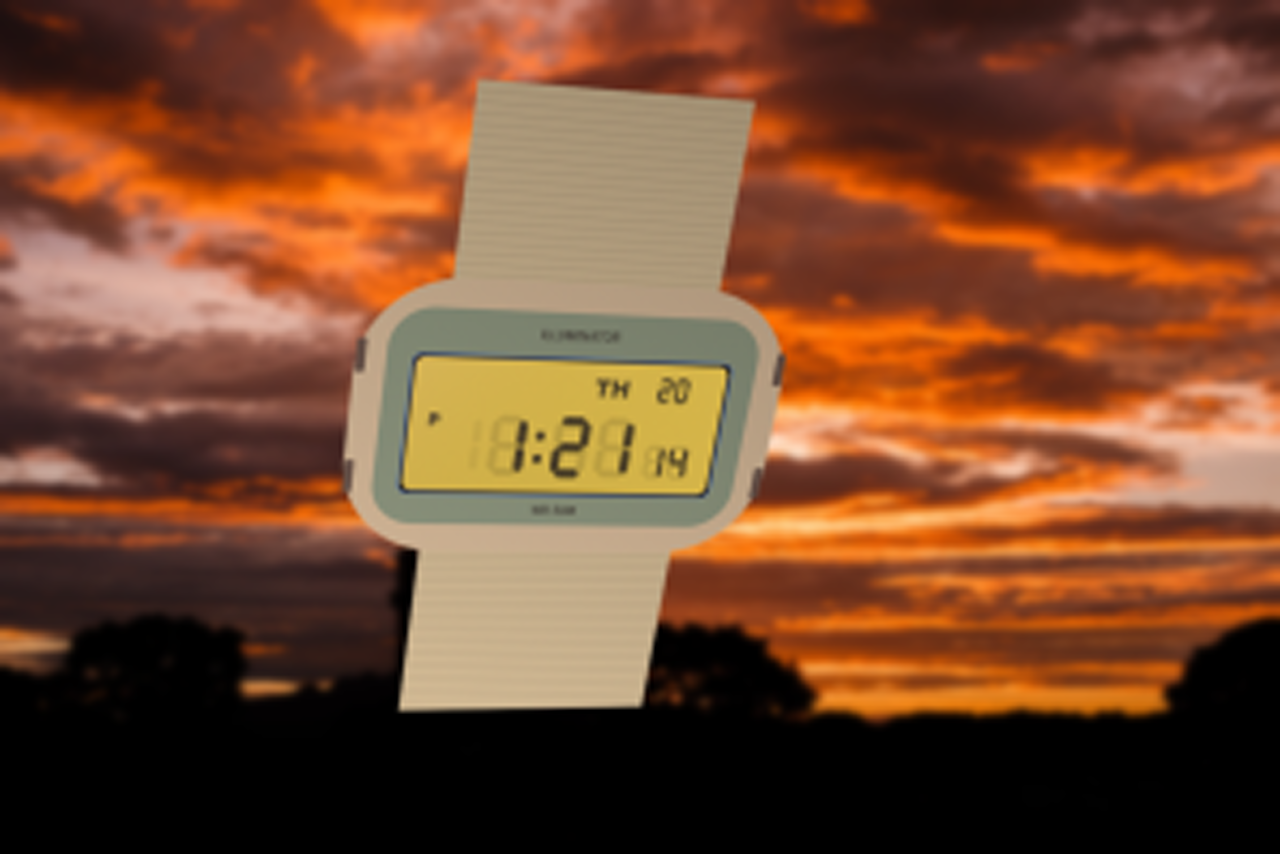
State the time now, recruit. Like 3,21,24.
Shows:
1,21,14
